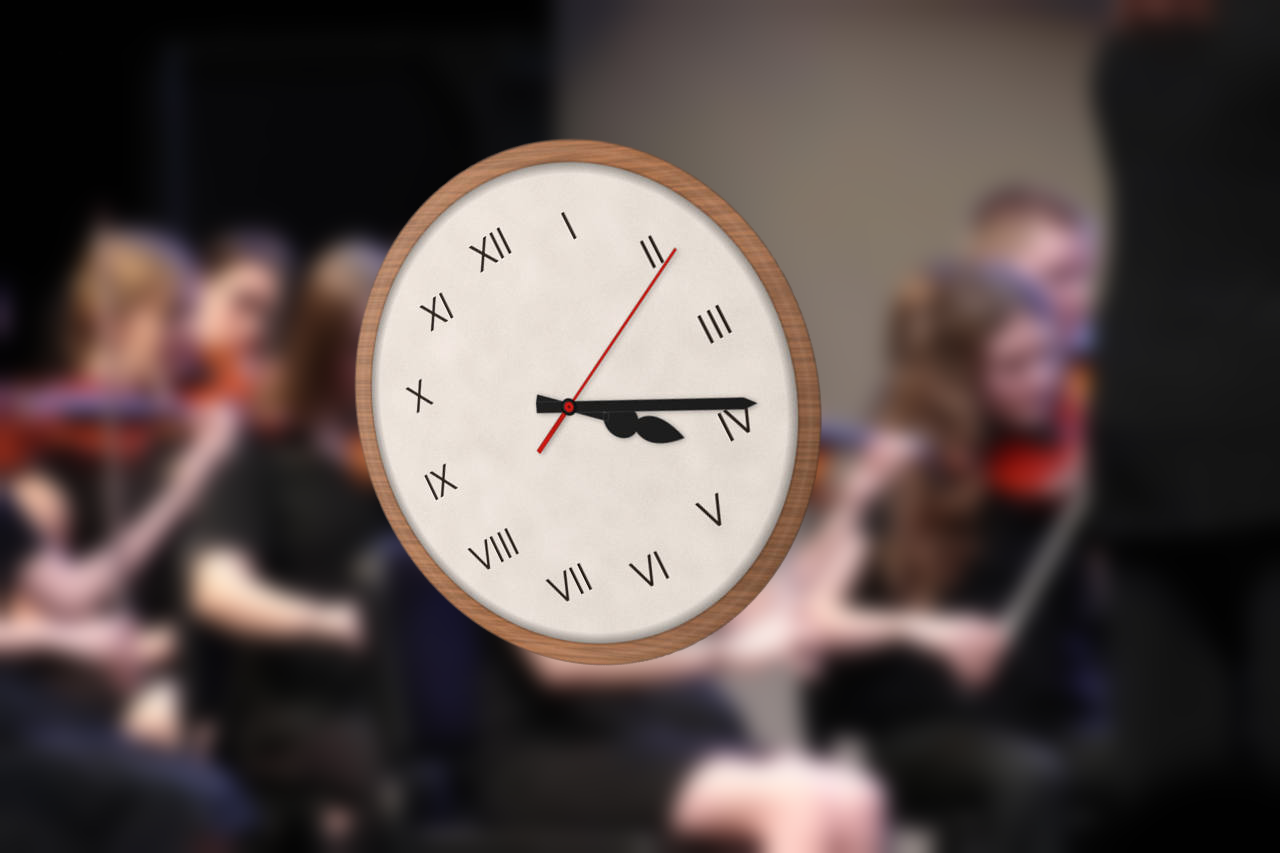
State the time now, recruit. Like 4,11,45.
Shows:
4,19,11
